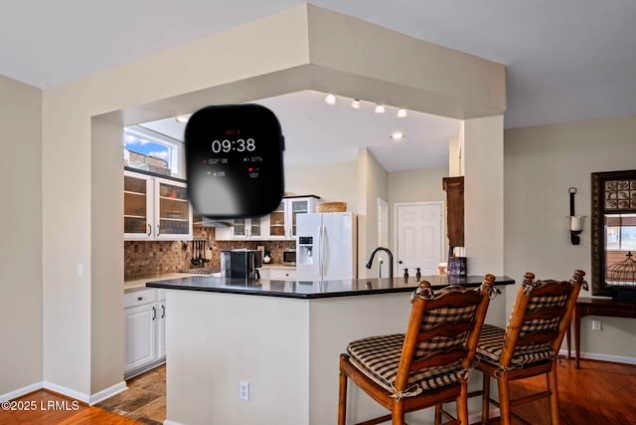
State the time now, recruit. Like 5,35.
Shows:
9,38
